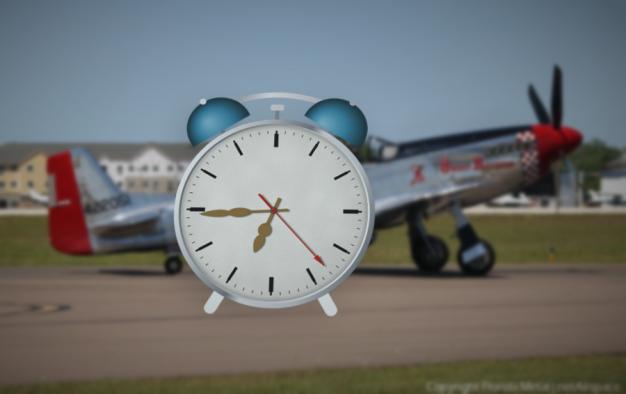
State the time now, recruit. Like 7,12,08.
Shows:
6,44,23
